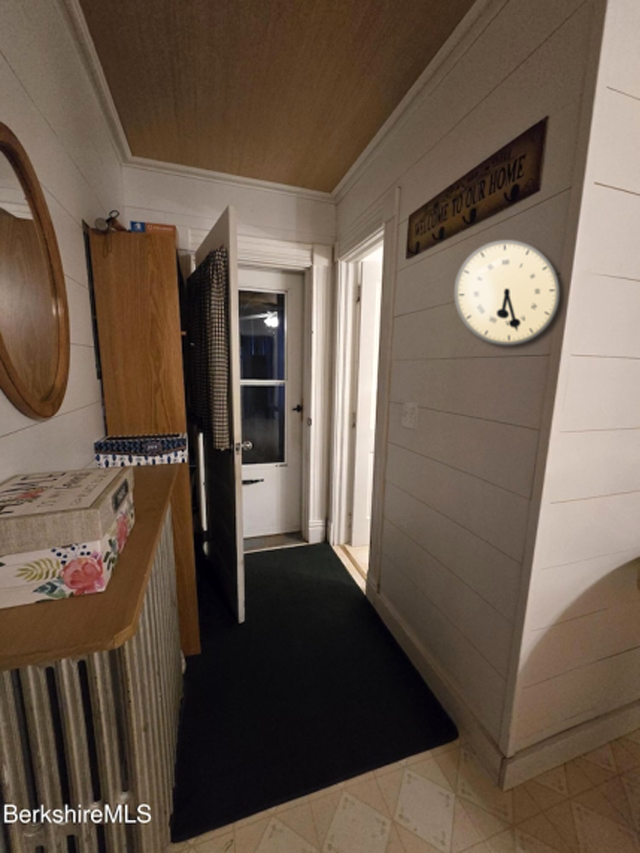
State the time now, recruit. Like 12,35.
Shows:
6,28
